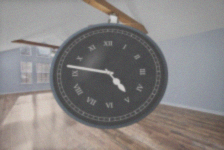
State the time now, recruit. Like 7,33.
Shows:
4,47
